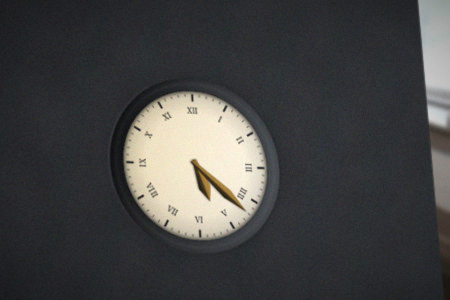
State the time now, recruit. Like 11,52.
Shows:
5,22
